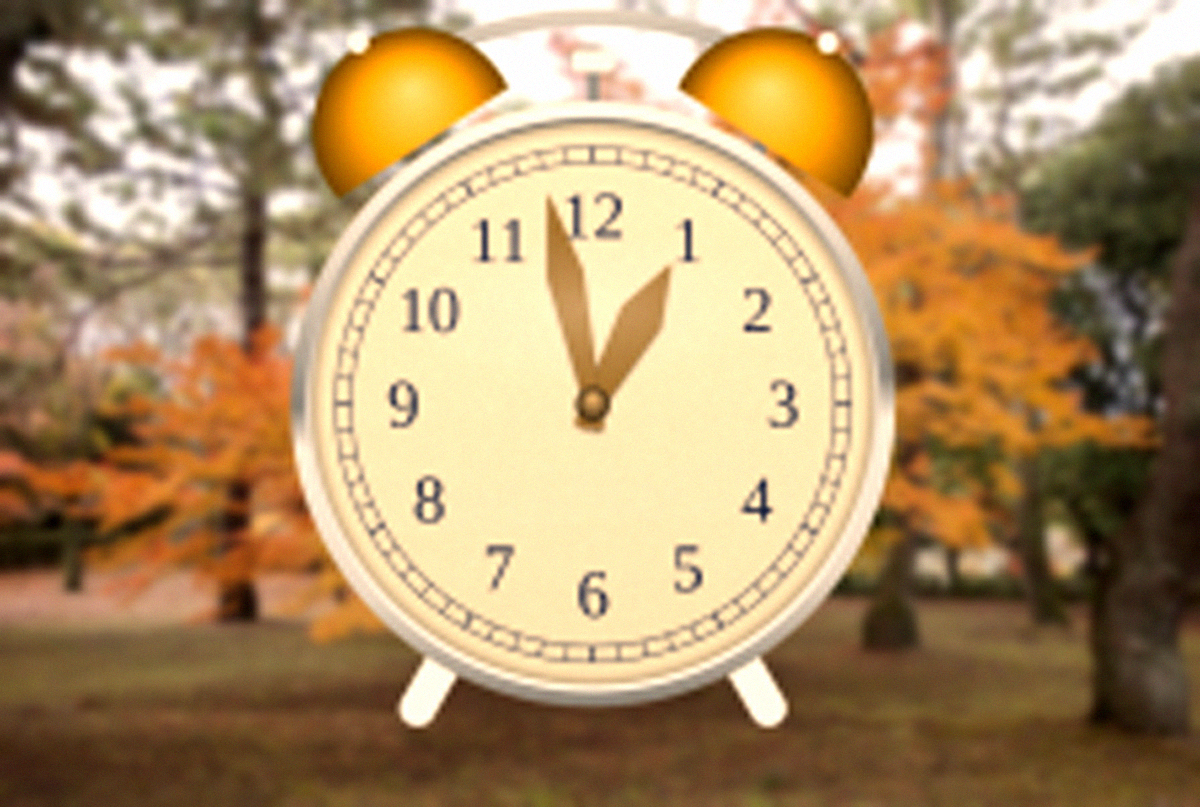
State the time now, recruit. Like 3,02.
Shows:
12,58
